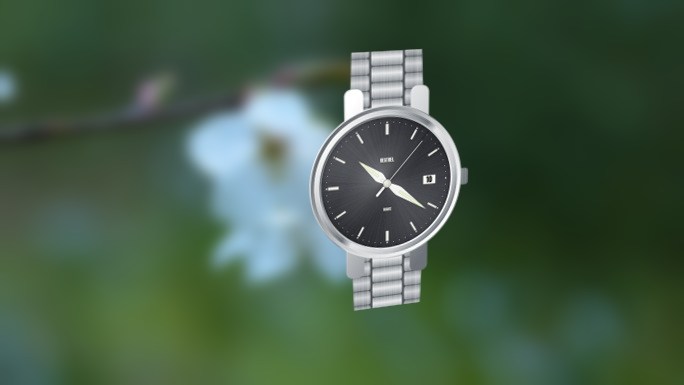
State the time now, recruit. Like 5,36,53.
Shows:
10,21,07
